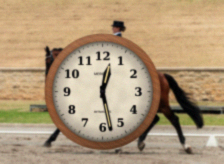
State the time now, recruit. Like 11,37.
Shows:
12,28
